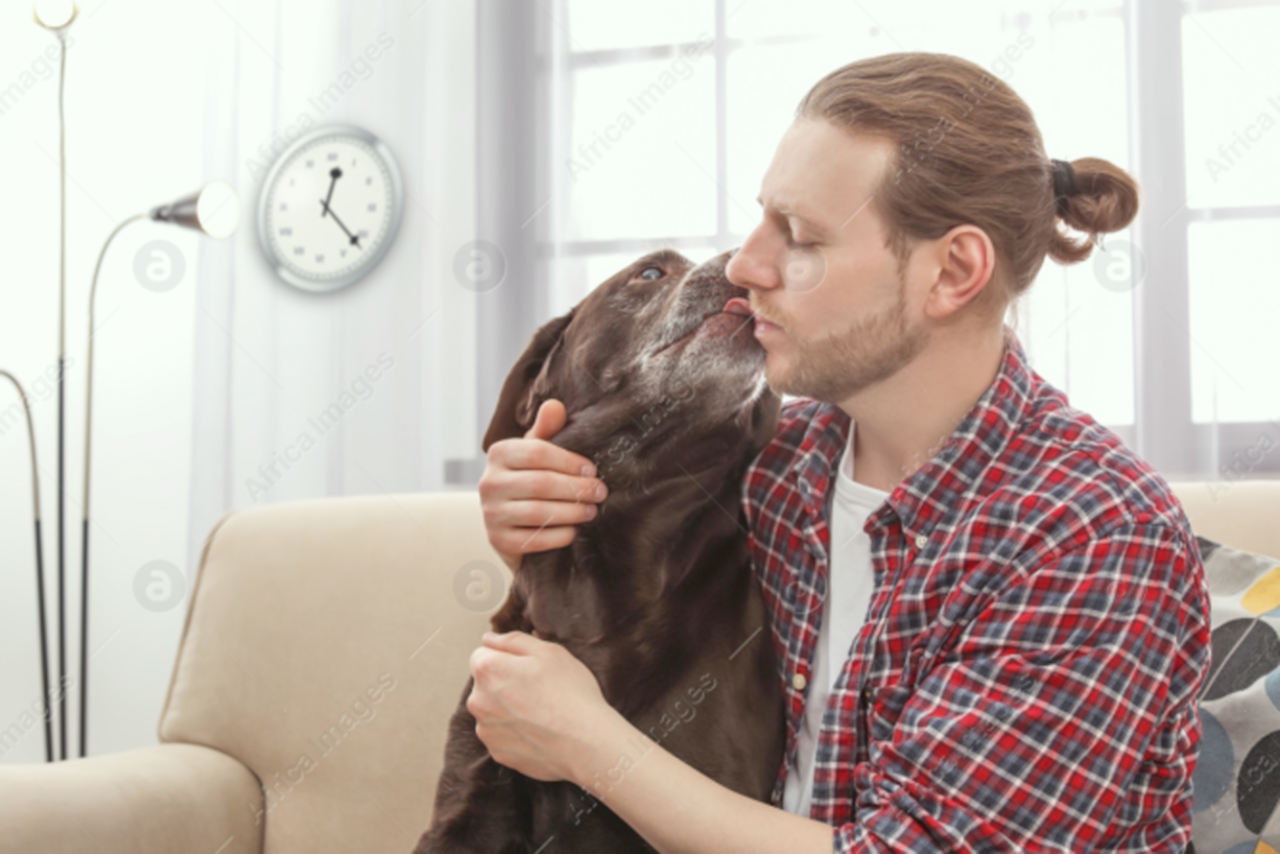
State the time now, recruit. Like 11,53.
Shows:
12,22
